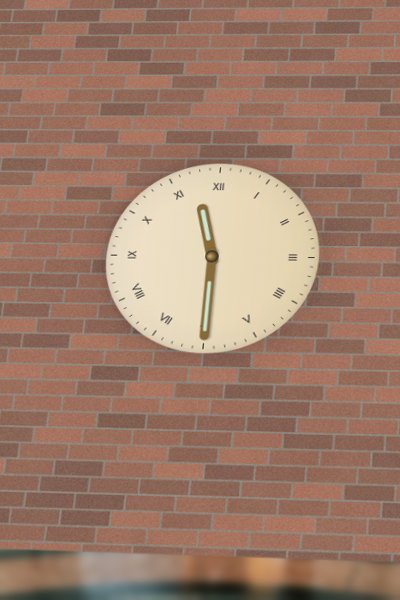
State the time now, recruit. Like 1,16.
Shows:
11,30
